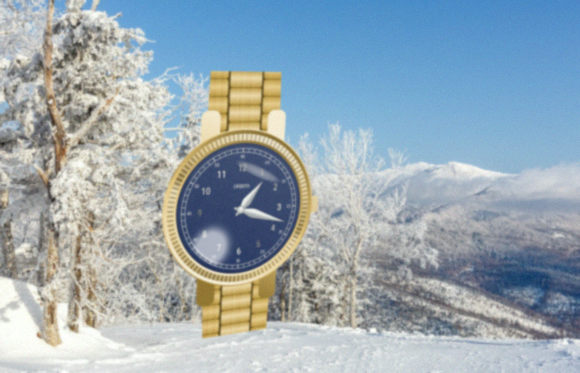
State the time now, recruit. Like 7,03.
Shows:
1,18
